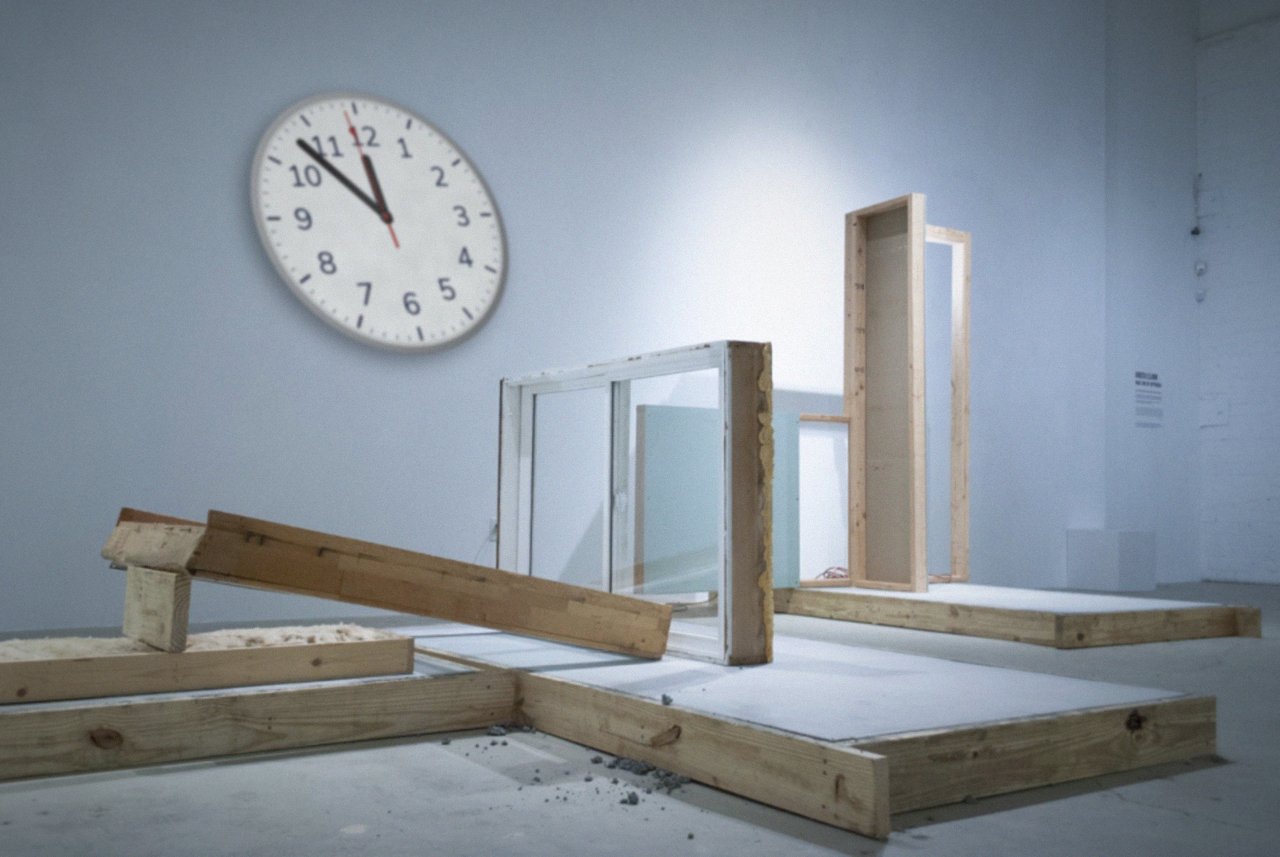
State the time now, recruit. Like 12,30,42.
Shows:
11,52,59
